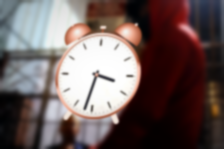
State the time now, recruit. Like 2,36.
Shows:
3,32
